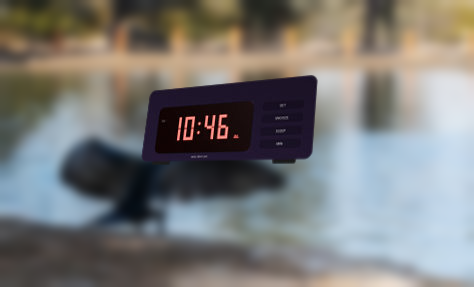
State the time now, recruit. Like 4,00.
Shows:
10,46
